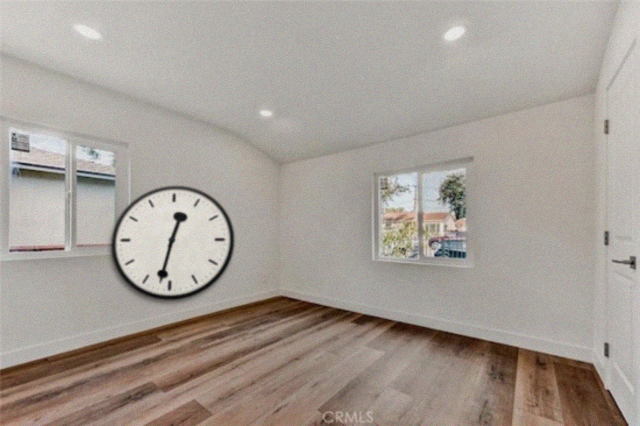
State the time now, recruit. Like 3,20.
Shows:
12,32
